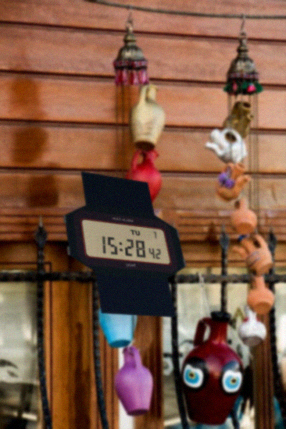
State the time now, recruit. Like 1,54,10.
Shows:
15,28,42
